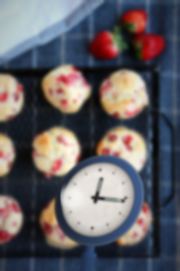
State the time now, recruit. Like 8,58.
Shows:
12,16
